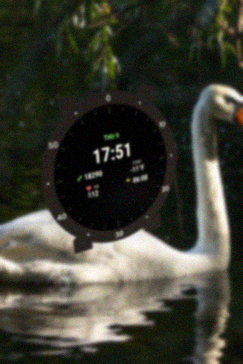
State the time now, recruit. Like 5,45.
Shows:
17,51
